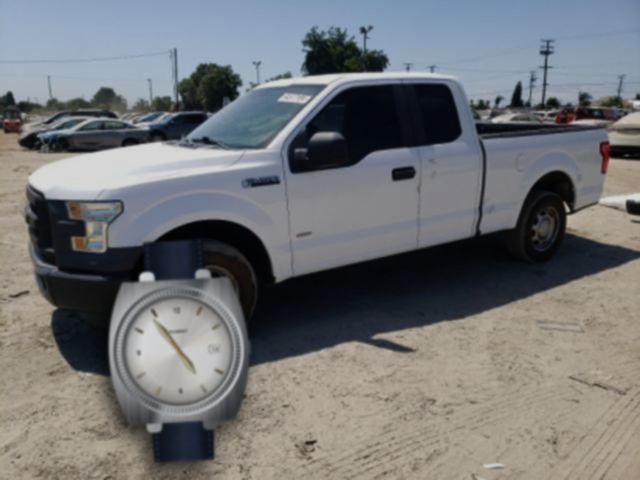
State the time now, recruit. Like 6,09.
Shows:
4,54
